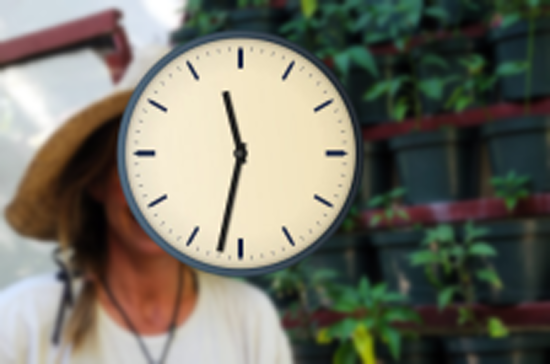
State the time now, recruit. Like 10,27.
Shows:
11,32
